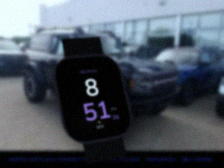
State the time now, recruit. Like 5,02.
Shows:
8,51
